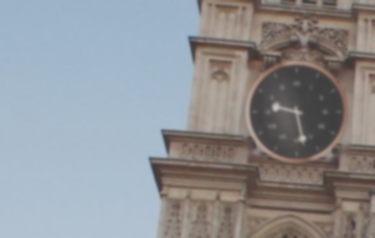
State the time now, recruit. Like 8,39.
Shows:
9,28
